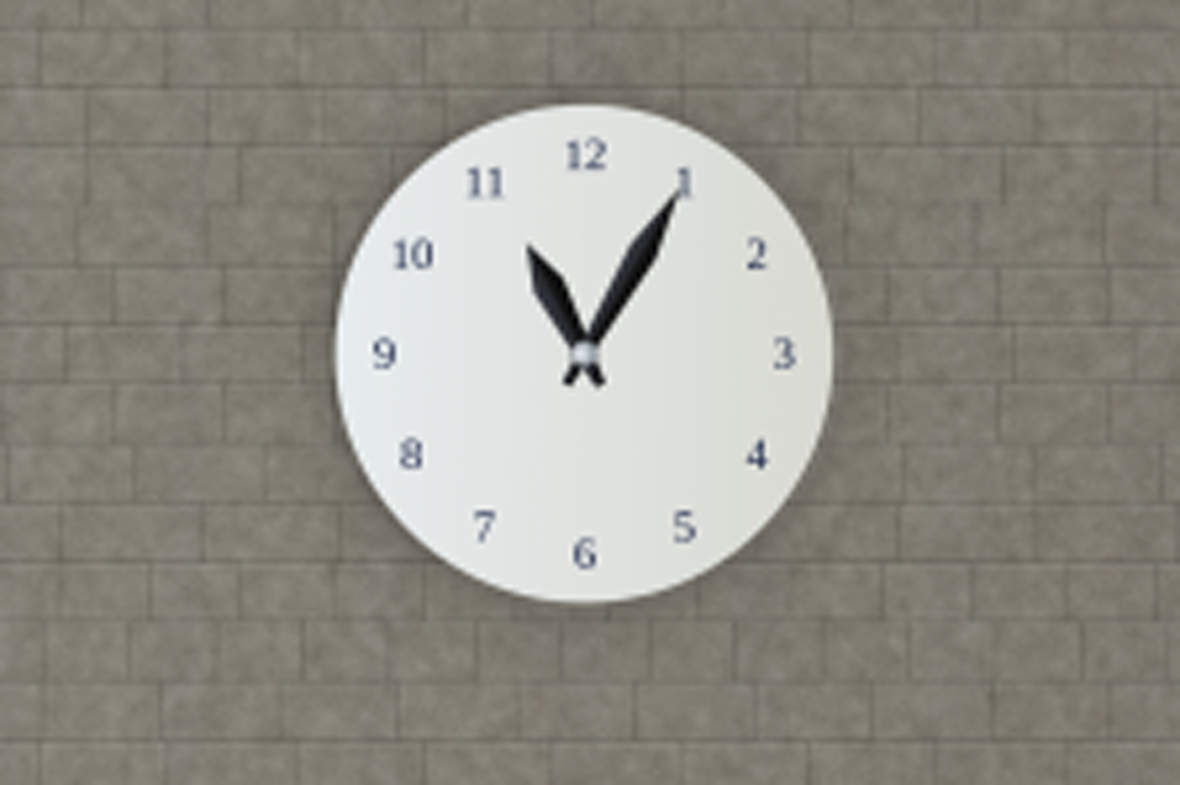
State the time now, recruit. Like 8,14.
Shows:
11,05
